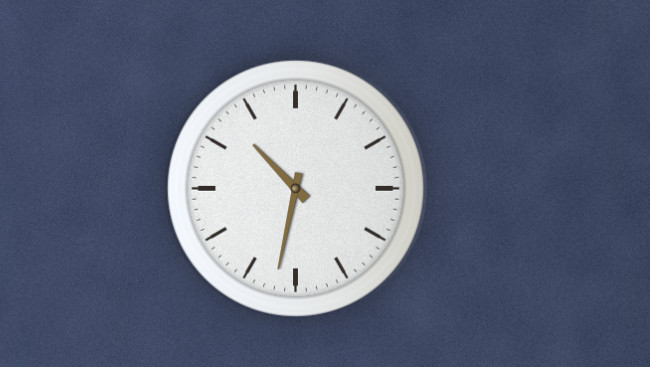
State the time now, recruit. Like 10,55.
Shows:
10,32
